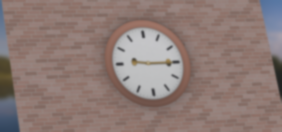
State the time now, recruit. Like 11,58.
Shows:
9,15
